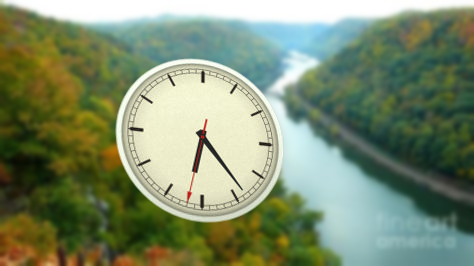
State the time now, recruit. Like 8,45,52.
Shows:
6,23,32
